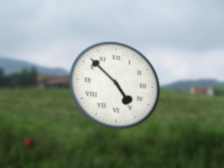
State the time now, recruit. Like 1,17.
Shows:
4,52
